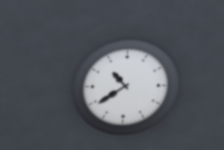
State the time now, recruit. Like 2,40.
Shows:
10,39
